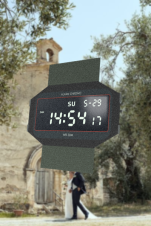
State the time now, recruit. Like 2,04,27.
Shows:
14,54,17
